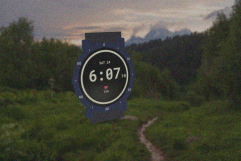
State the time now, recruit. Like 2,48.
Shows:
6,07
